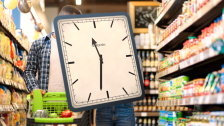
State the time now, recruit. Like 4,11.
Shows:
11,32
